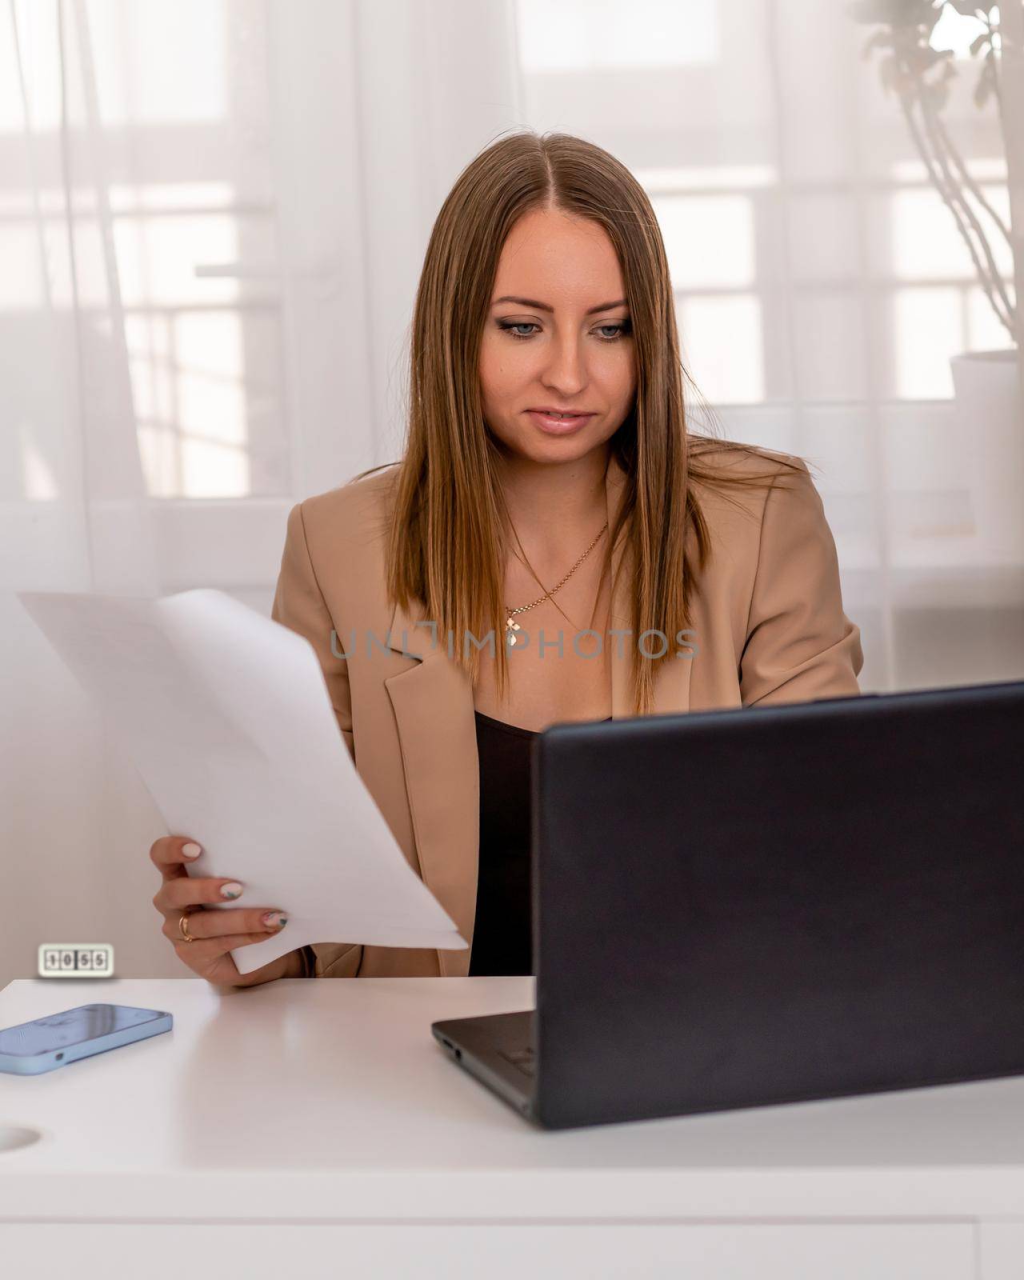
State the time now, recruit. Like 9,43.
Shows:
10,55
